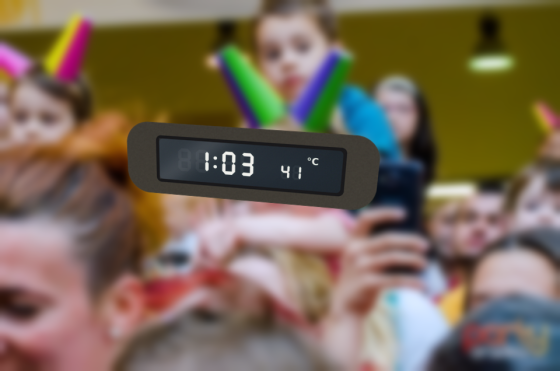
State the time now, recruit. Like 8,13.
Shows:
1,03
